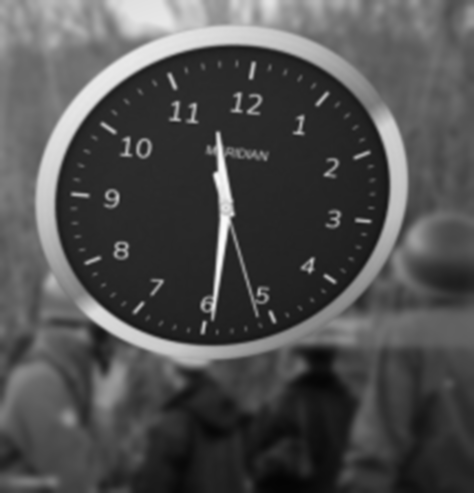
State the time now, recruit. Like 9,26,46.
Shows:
11,29,26
